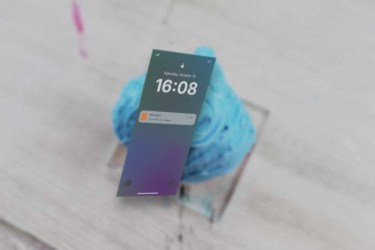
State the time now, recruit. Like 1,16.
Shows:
16,08
